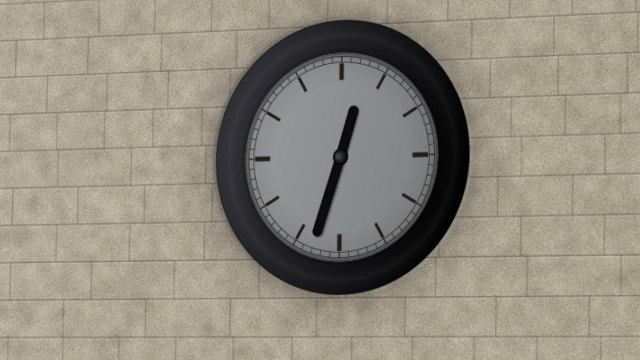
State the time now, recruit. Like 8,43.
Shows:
12,33
